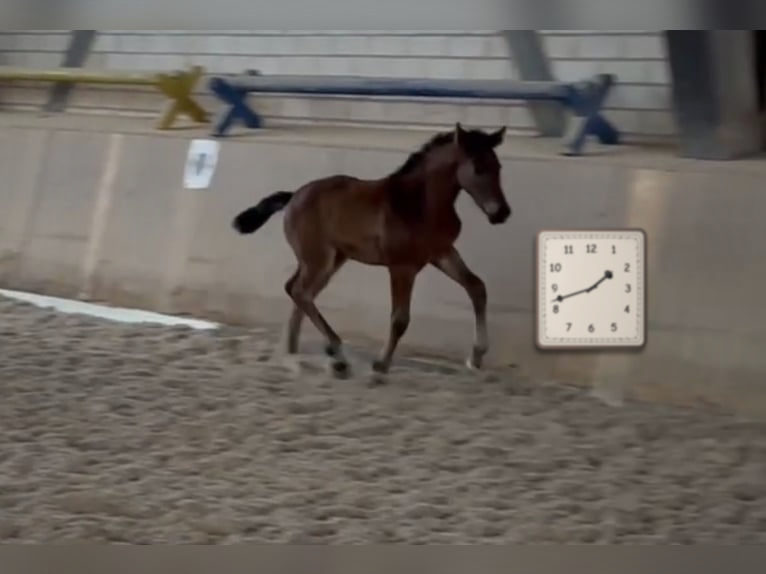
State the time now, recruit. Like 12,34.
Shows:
1,42
